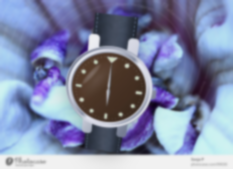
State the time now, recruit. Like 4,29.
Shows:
6,00
